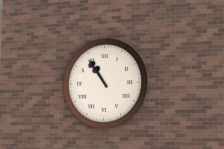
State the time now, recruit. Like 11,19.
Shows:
10,54
